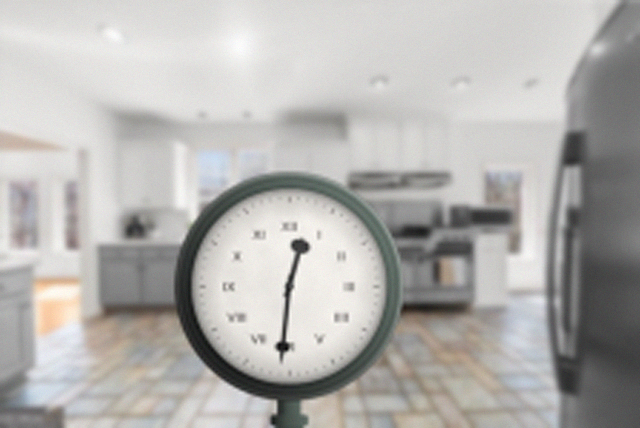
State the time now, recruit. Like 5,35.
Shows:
12,31
